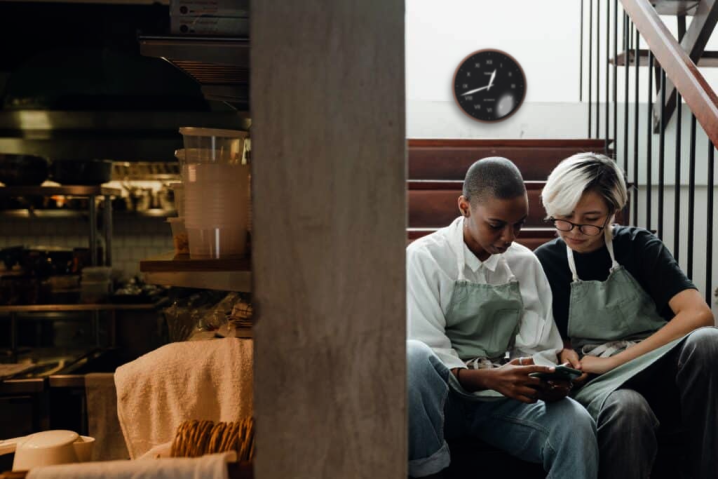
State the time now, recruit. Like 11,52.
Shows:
12,42
